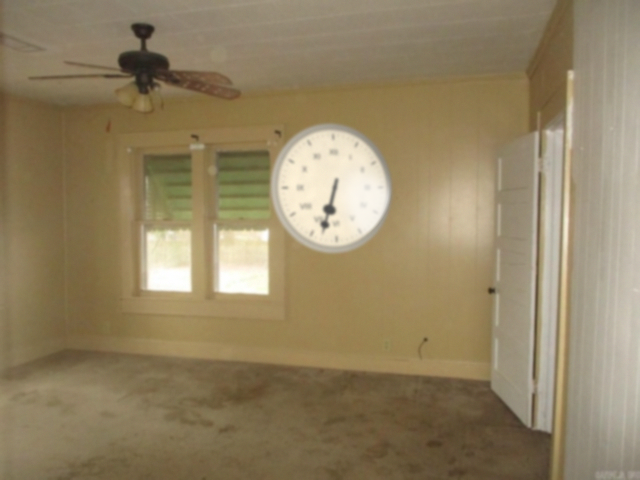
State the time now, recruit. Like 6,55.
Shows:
6,33
